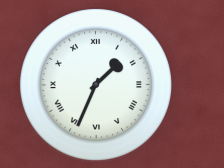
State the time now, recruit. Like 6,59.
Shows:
1,34
